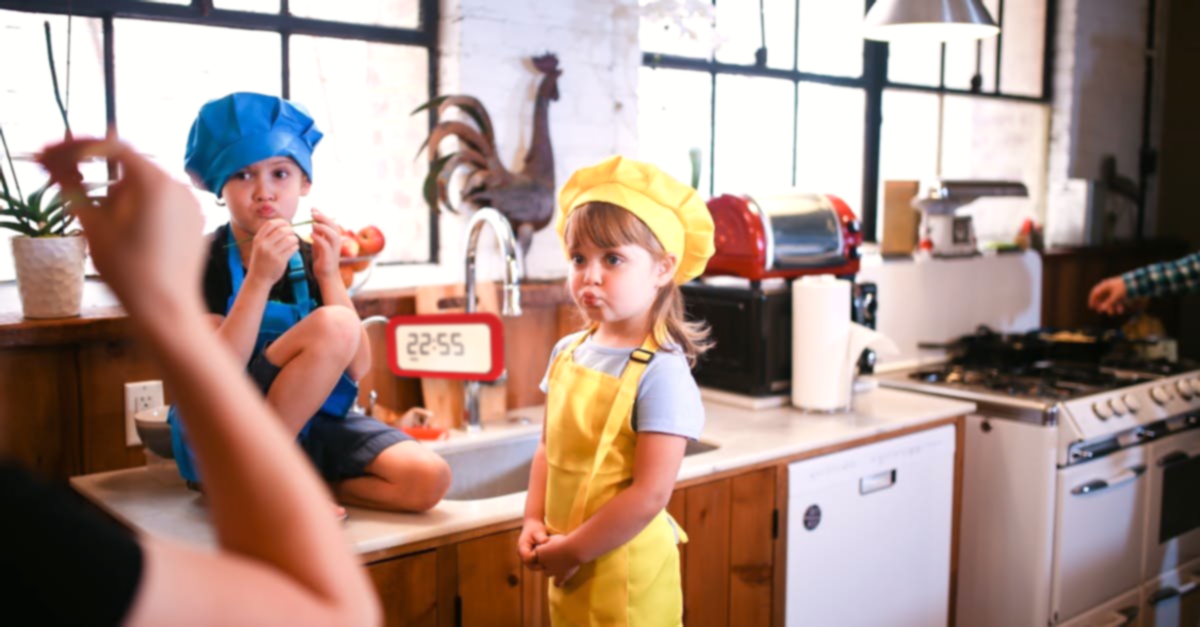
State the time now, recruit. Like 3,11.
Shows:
22,55
